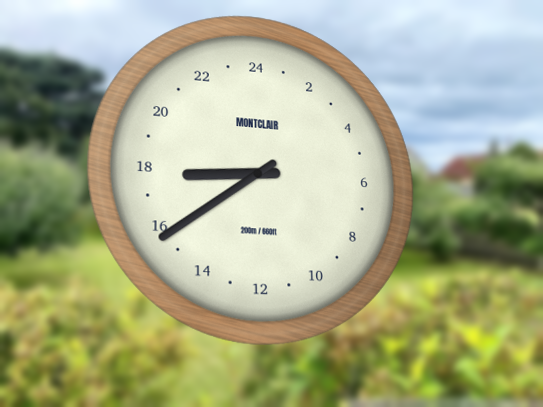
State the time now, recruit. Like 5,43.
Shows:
17,39
